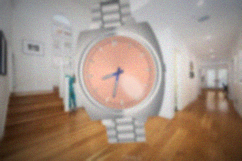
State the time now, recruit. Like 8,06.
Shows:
8,33
